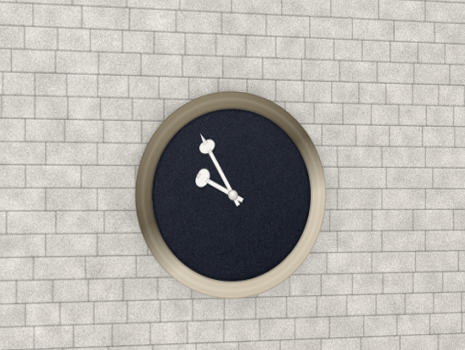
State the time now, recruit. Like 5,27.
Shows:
9,55
